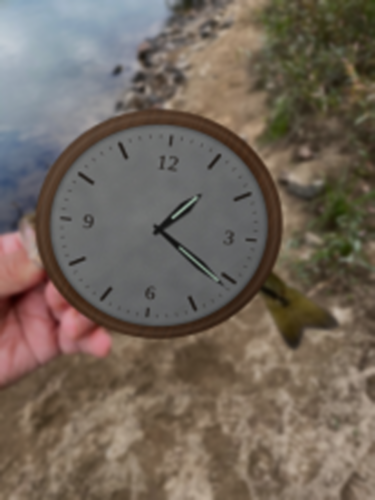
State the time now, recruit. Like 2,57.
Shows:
1,21
